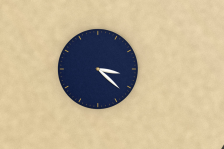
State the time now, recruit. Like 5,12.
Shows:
3,22
